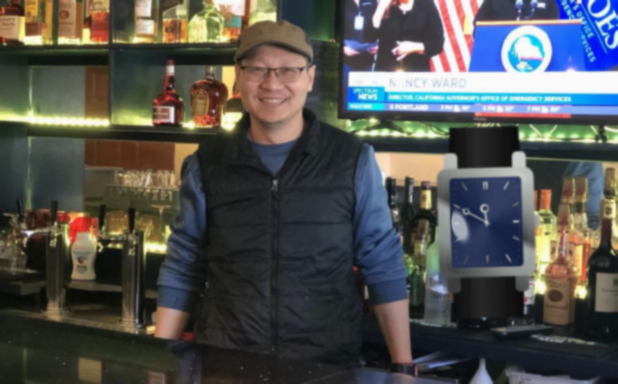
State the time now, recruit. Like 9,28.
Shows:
11,50
